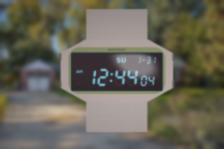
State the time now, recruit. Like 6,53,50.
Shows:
12,44,04
